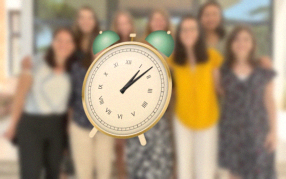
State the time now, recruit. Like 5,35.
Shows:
1,08
